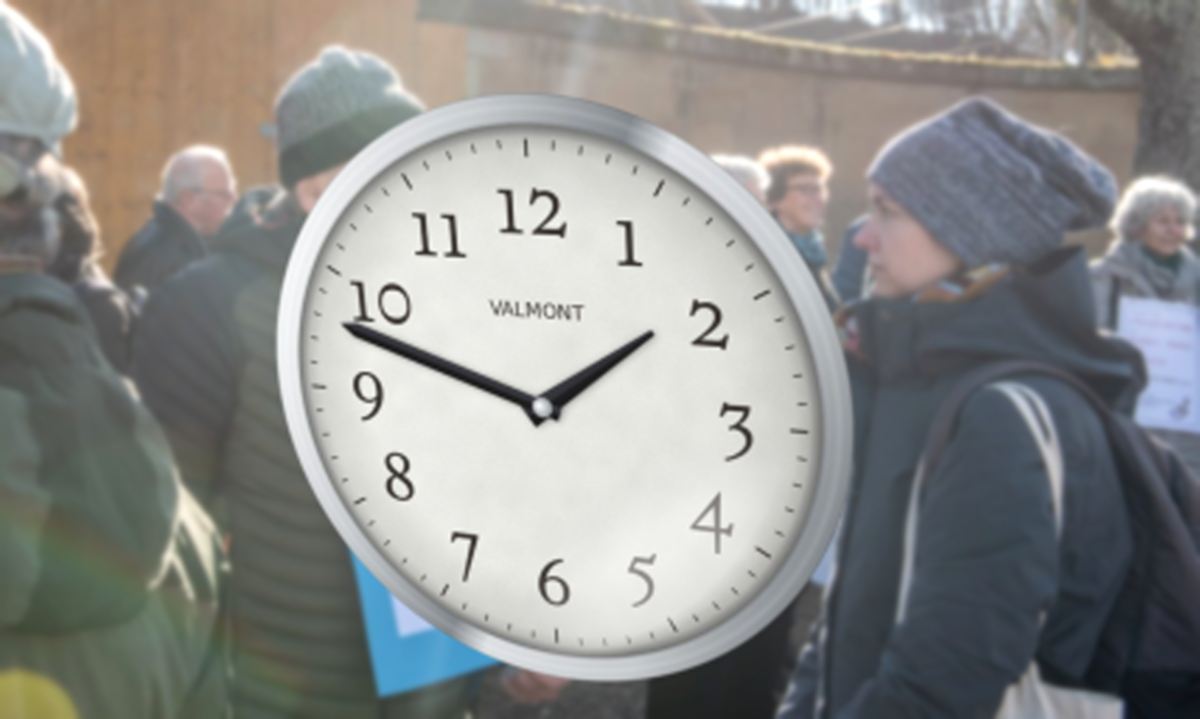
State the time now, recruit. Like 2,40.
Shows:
1,48
